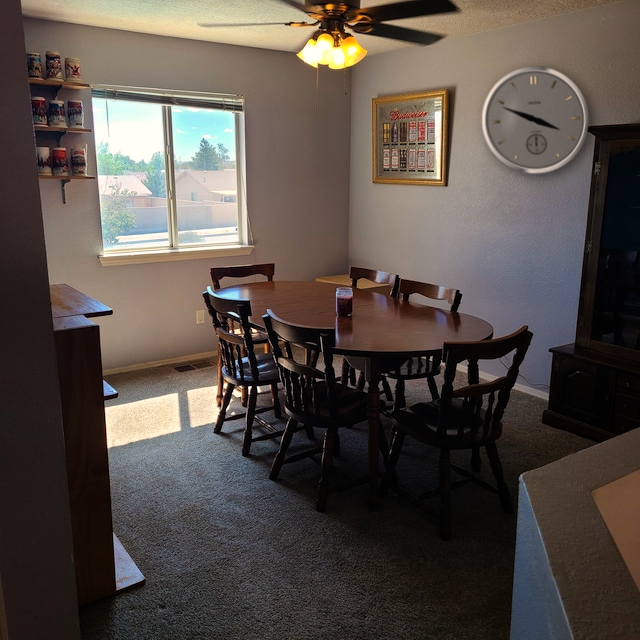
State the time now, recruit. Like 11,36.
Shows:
3,49
